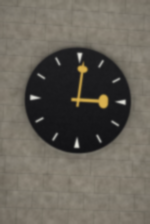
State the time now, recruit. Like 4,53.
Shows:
3,01
